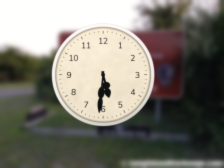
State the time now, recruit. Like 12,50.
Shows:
5,31
